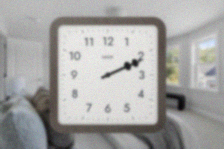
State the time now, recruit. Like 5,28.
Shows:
2,11
